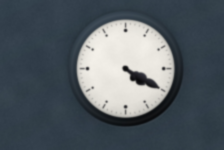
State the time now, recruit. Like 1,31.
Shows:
4,20
